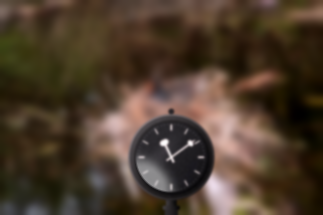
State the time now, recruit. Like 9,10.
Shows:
11,09
